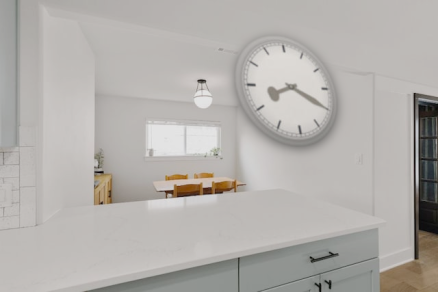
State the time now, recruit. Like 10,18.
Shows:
8,20
